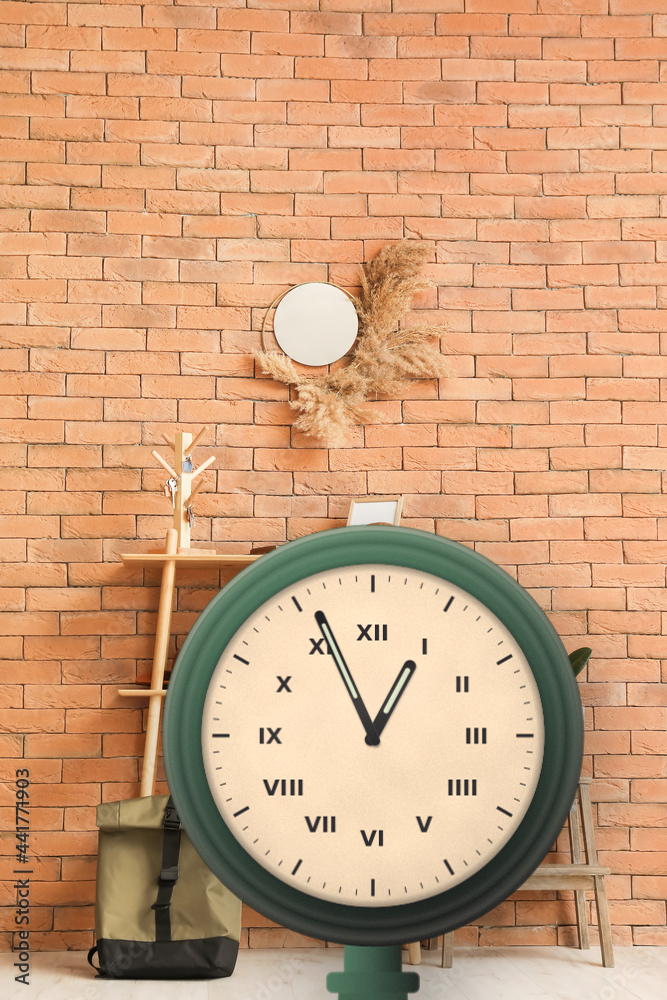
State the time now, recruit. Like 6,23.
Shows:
12,56
